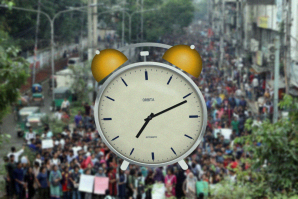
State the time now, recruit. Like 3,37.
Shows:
7,11
